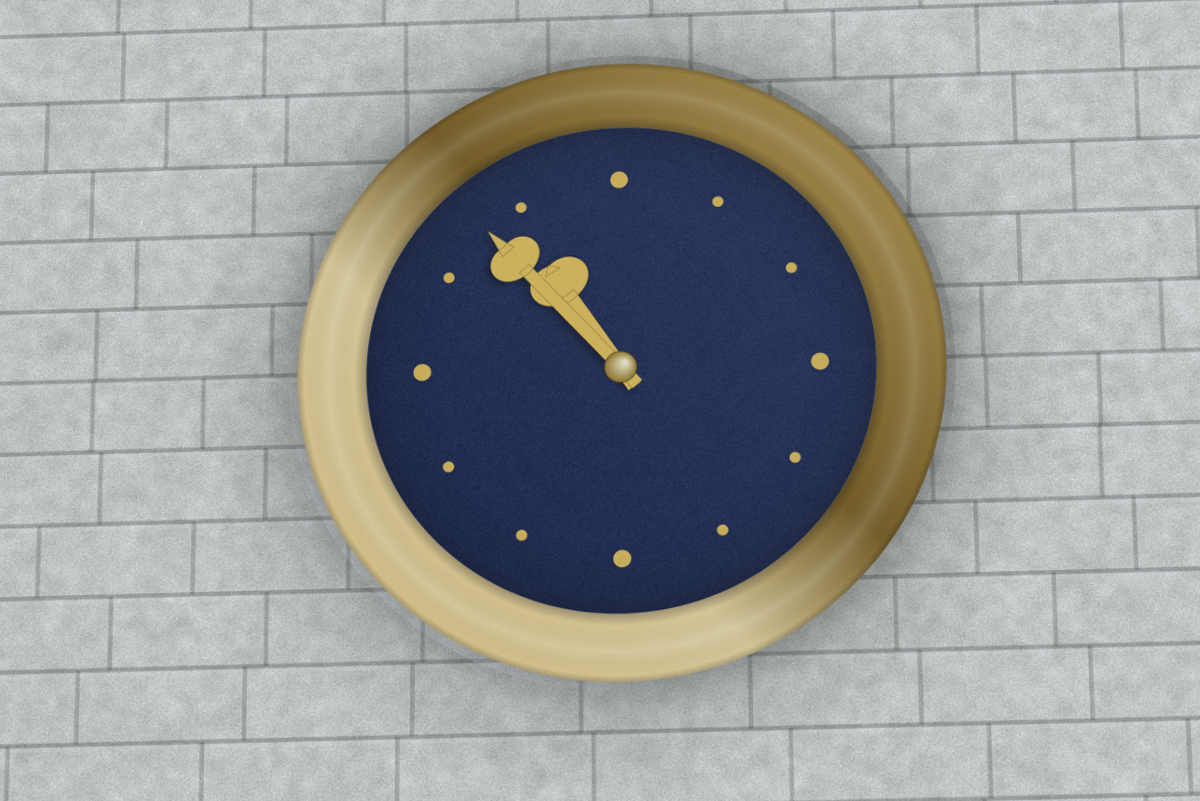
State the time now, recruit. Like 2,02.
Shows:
10,53
